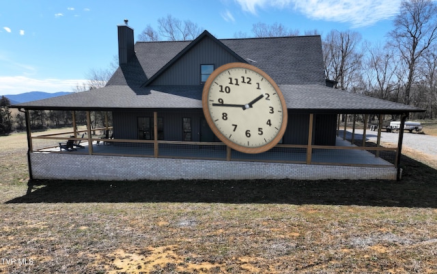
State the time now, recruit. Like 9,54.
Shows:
1,44
